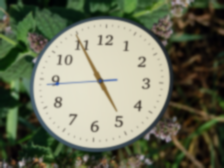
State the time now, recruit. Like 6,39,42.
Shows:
4,54,44
